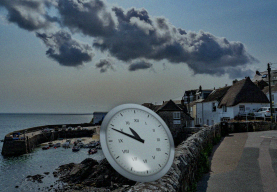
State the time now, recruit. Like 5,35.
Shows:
10,49
